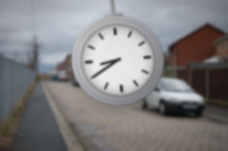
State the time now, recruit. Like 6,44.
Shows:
8,40
